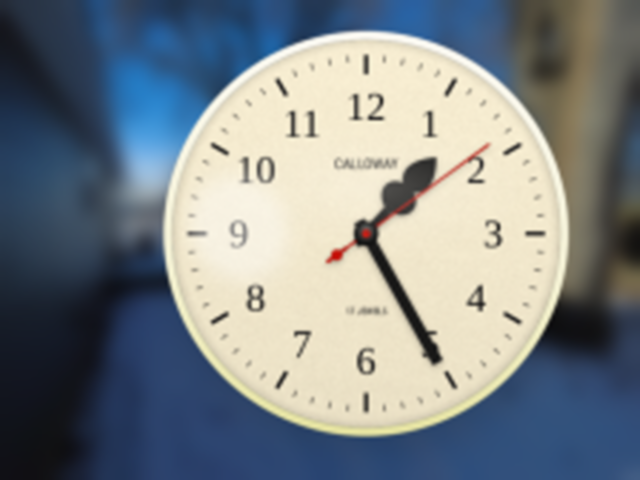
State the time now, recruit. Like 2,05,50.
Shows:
1,25,09
